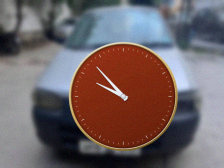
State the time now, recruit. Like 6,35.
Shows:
9,53
